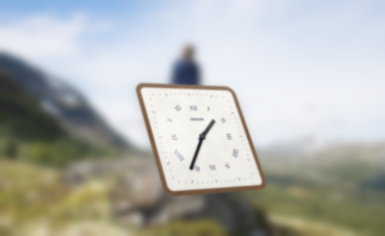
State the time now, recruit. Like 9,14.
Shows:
1,36
